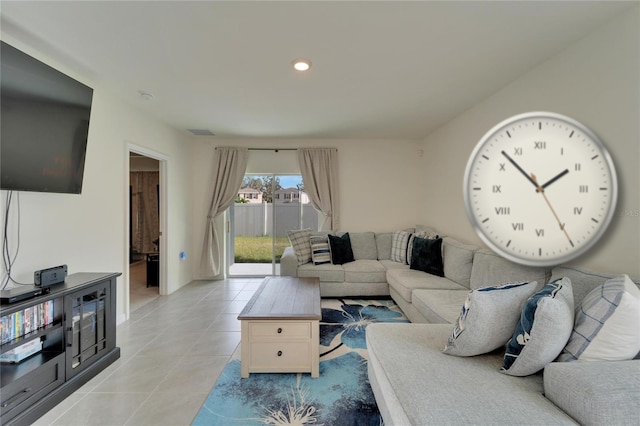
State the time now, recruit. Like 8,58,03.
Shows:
1,52,25
